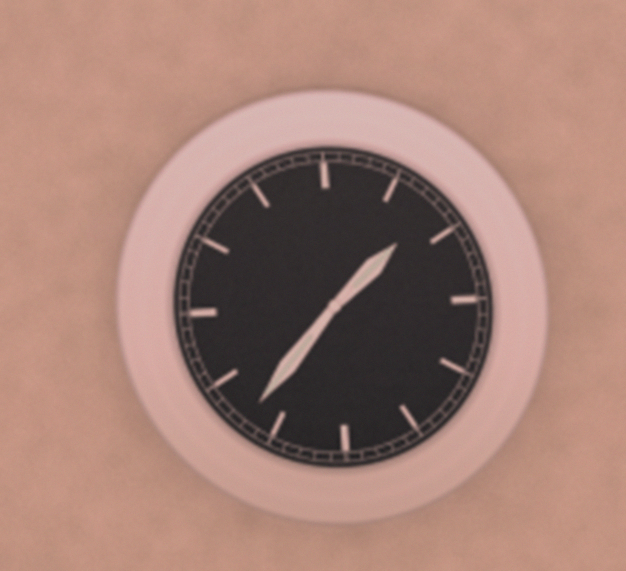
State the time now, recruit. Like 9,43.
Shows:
1,37
